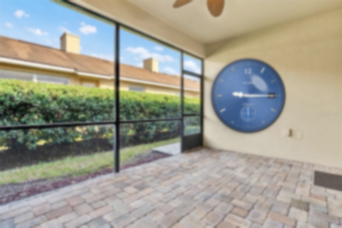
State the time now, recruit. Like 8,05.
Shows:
9,15
